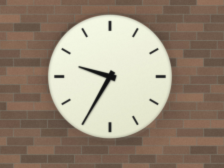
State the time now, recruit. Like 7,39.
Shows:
9,35
